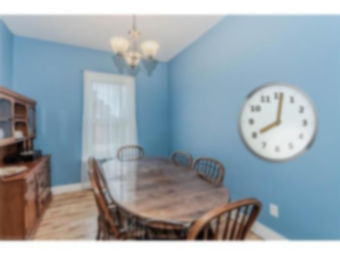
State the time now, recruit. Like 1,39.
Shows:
8,01
